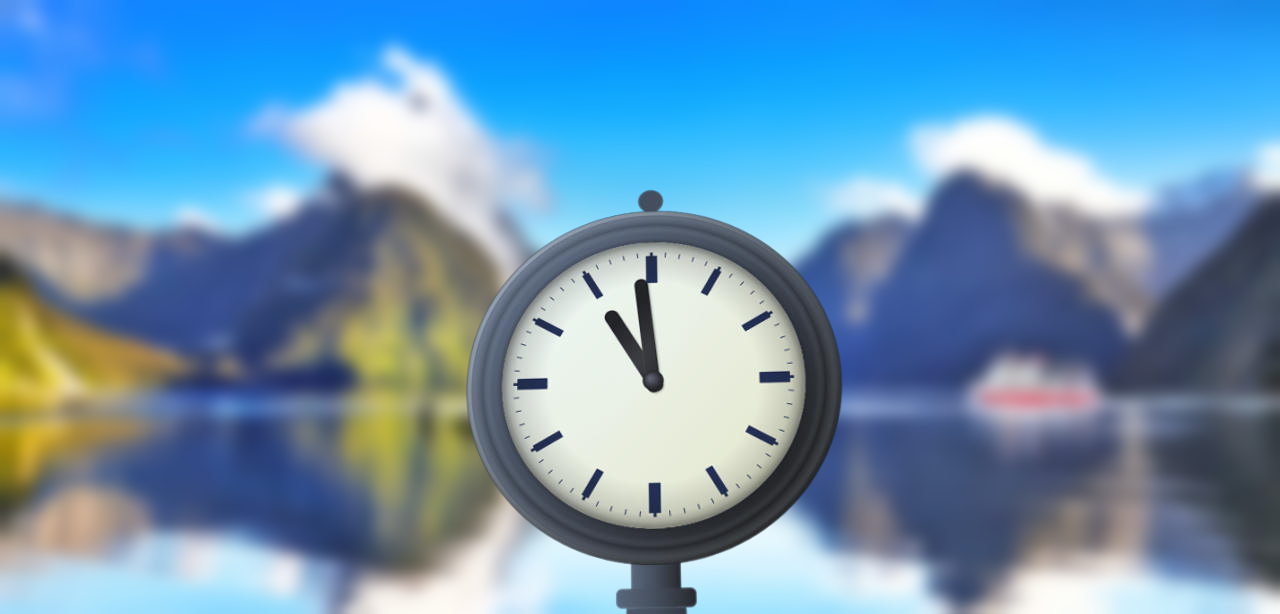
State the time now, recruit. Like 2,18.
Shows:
10,59
